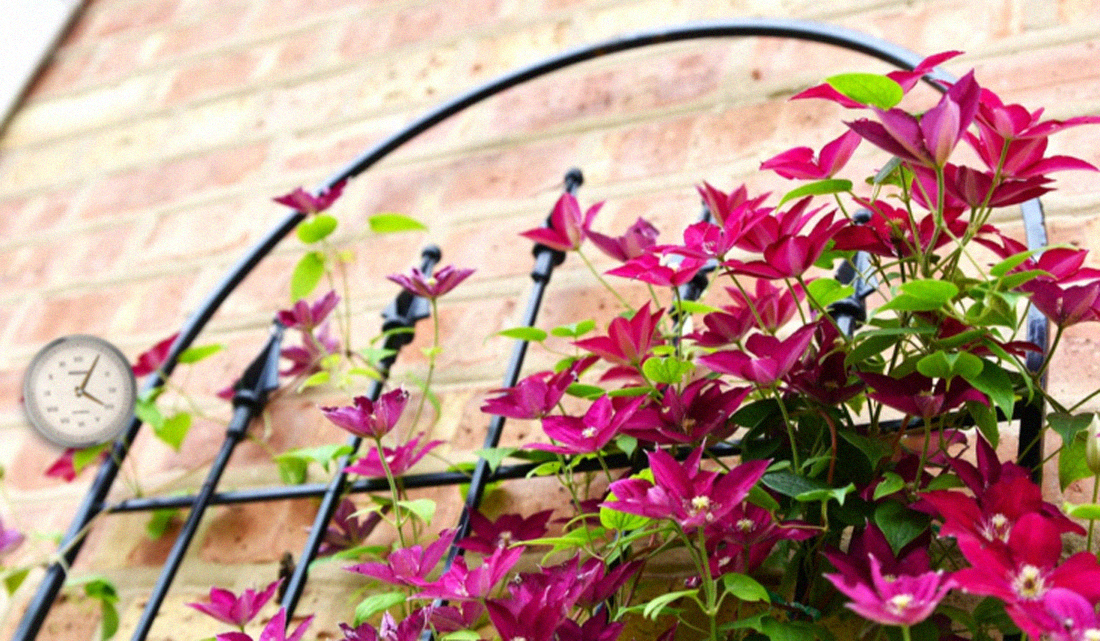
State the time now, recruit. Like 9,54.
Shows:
4,05
